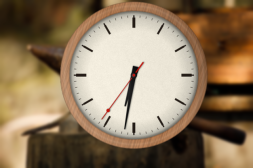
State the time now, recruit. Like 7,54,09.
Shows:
6,31,36
